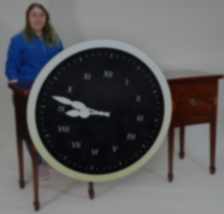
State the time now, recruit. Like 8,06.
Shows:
8,47
